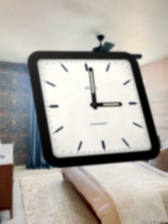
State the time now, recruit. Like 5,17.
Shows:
3,01
